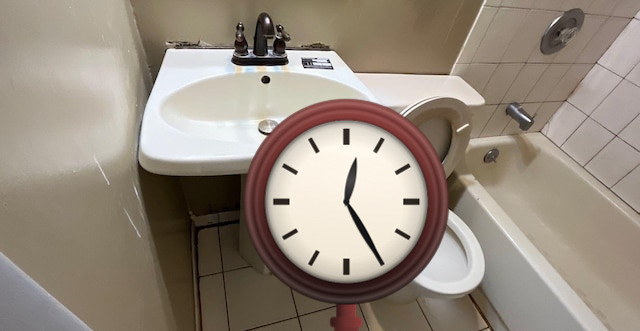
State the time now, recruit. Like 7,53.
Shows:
12,25
